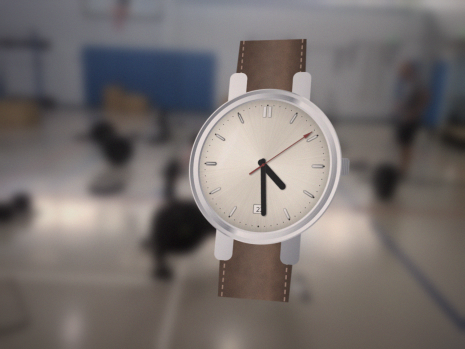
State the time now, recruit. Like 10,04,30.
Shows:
4,29,09
